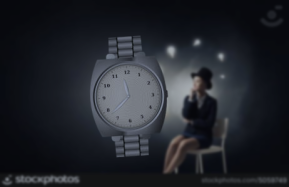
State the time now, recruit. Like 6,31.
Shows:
11,38
